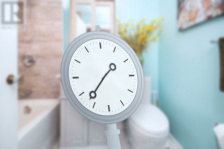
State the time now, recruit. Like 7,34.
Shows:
1,37
